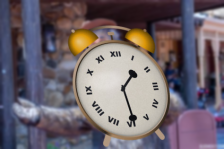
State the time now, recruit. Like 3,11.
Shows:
1,29
